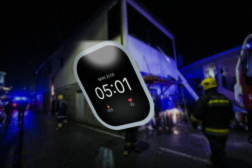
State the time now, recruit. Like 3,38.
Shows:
5,01
